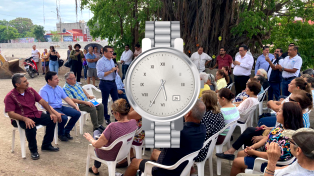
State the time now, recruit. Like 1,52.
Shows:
5,35
